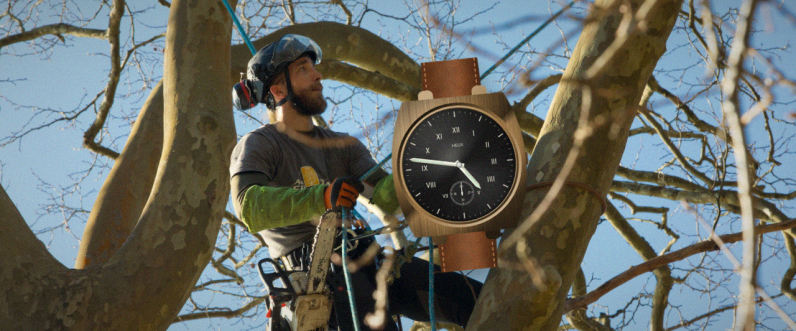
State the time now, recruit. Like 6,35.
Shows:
4,47
